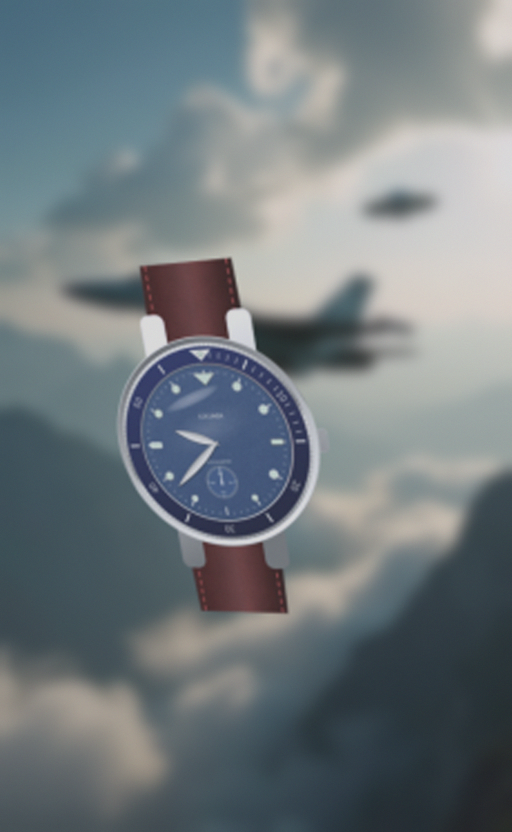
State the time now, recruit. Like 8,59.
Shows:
9,38
